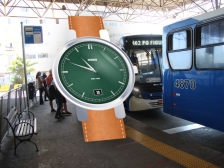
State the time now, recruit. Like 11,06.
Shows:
10,49
